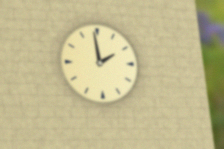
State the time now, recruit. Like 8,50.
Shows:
1,59
